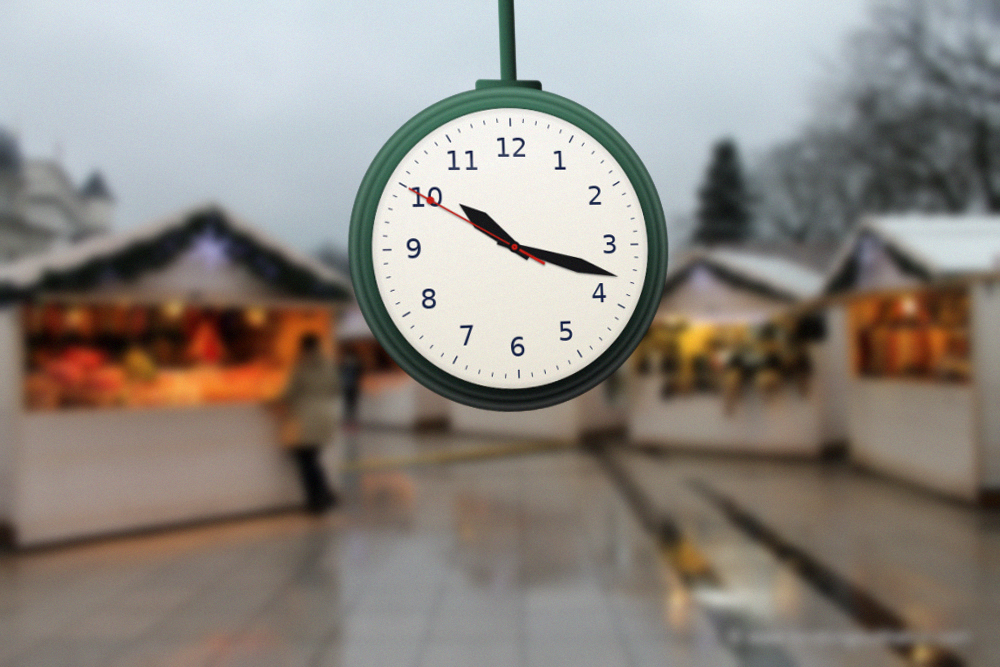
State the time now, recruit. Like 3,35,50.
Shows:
10,17,50
